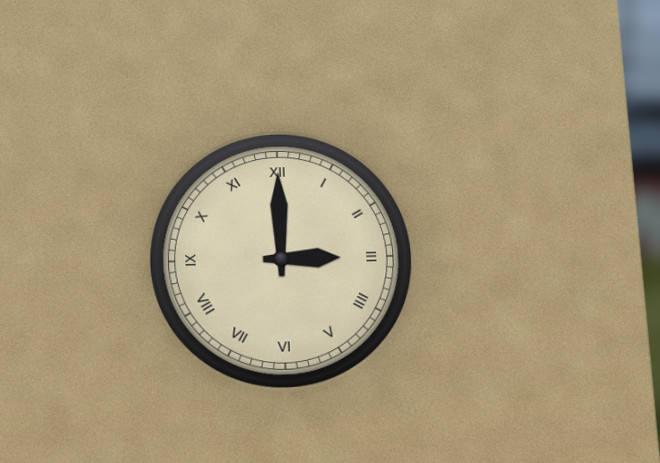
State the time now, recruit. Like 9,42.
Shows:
3,00
